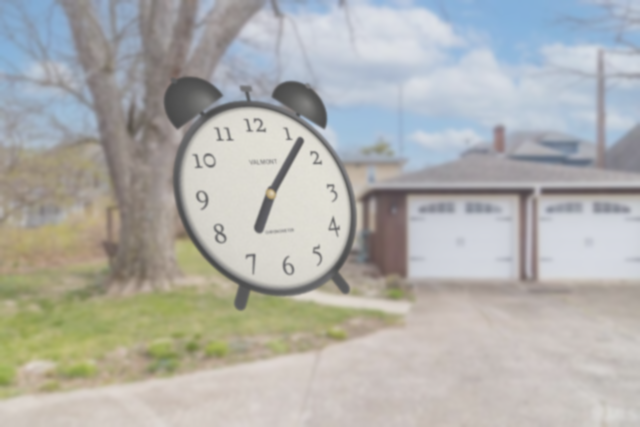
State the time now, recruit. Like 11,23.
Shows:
7,07
